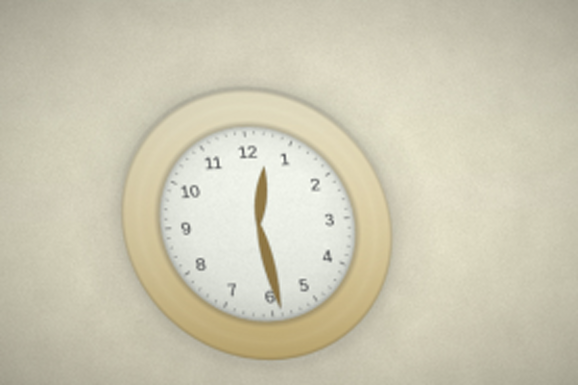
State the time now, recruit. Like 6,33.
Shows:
12,29
